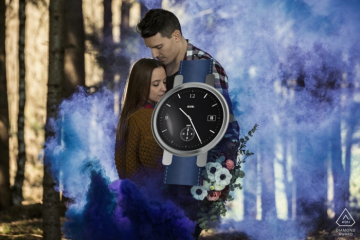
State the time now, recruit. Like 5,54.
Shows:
10,25
